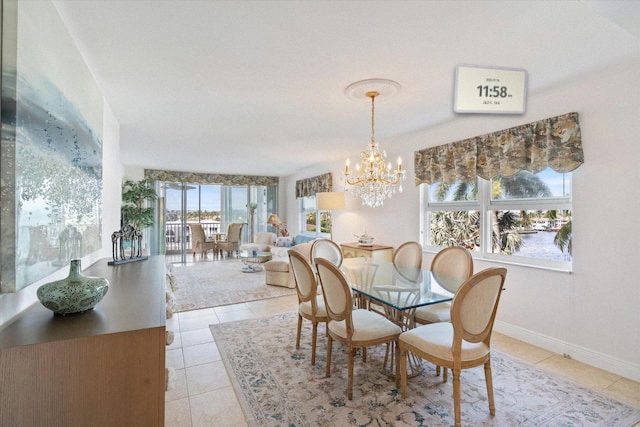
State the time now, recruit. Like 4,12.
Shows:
11,58
